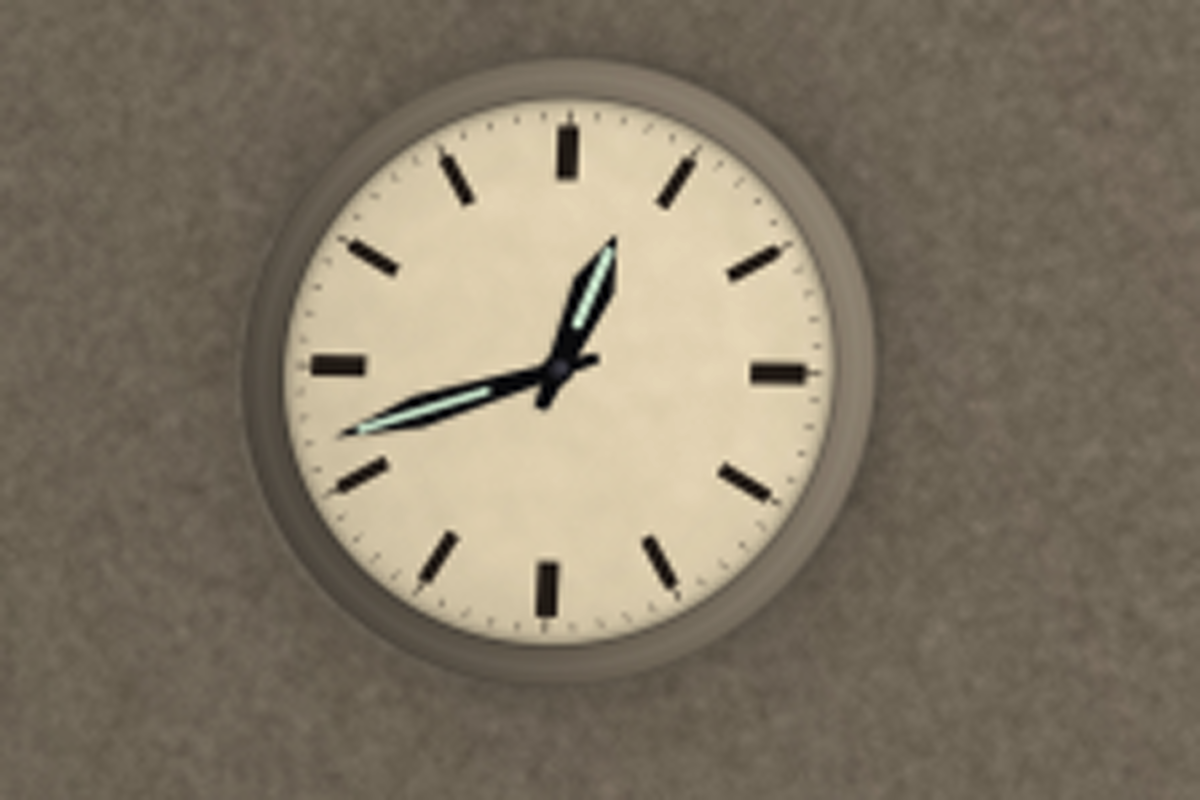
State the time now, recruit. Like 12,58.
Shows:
12,42
